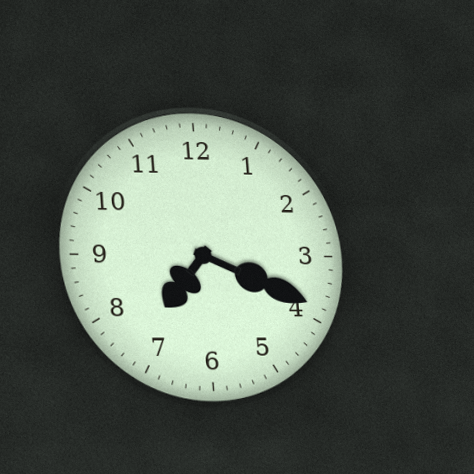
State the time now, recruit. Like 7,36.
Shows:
7,19
